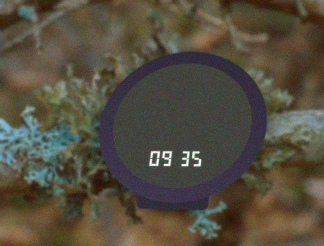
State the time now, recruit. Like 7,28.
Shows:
9,35
